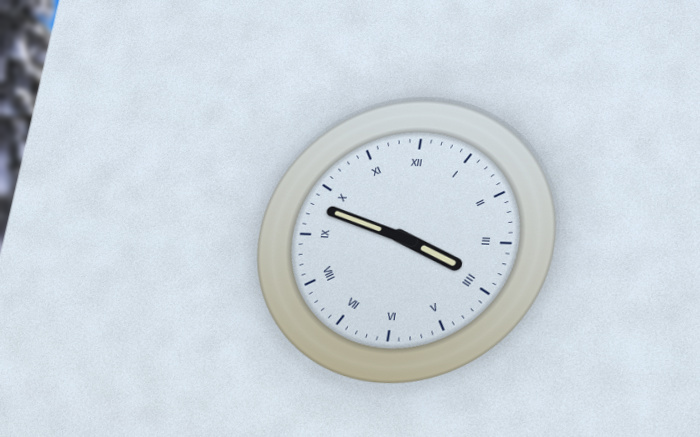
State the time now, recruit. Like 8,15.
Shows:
3,48
